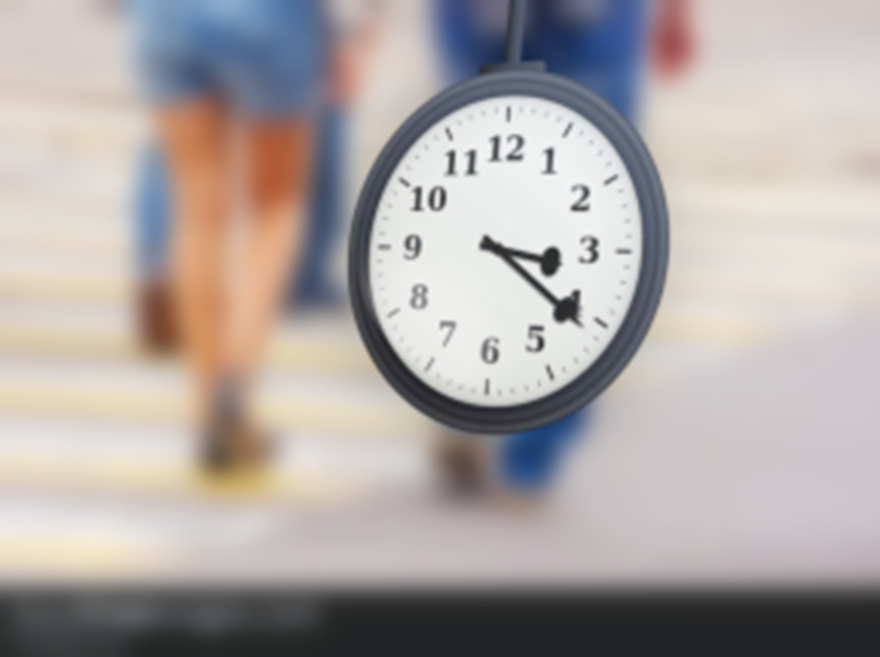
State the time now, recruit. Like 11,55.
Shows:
3,21
